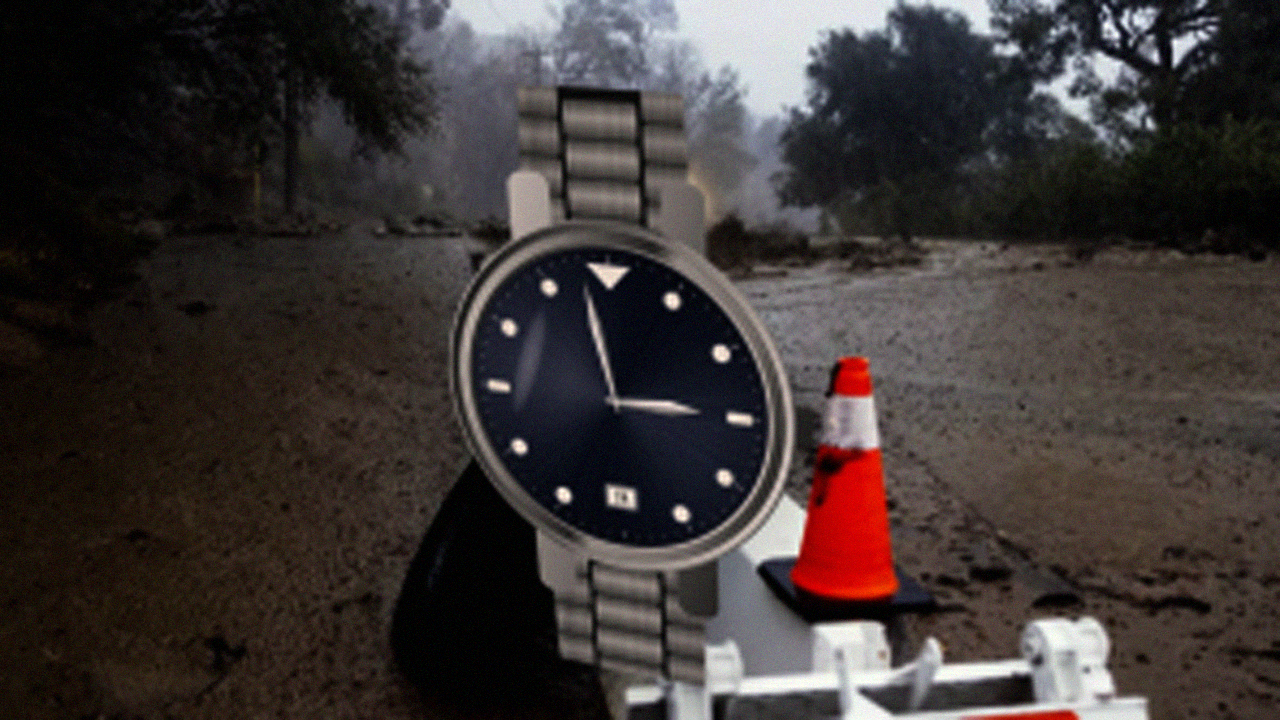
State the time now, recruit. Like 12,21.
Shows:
2,58
